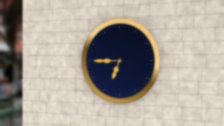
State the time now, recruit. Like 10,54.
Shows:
6,45
